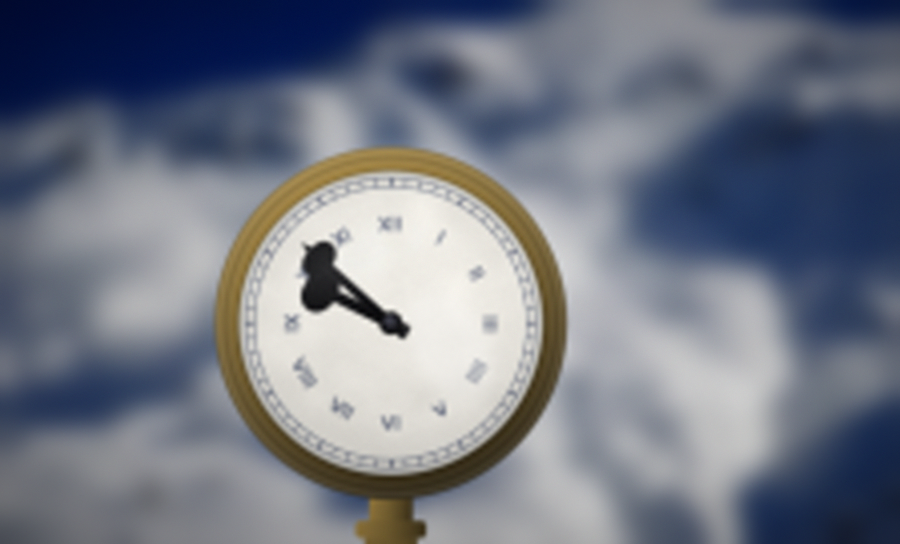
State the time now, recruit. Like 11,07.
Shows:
9,52
